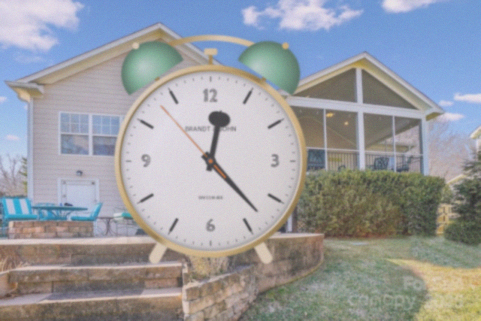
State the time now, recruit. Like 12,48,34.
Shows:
12,22,53
